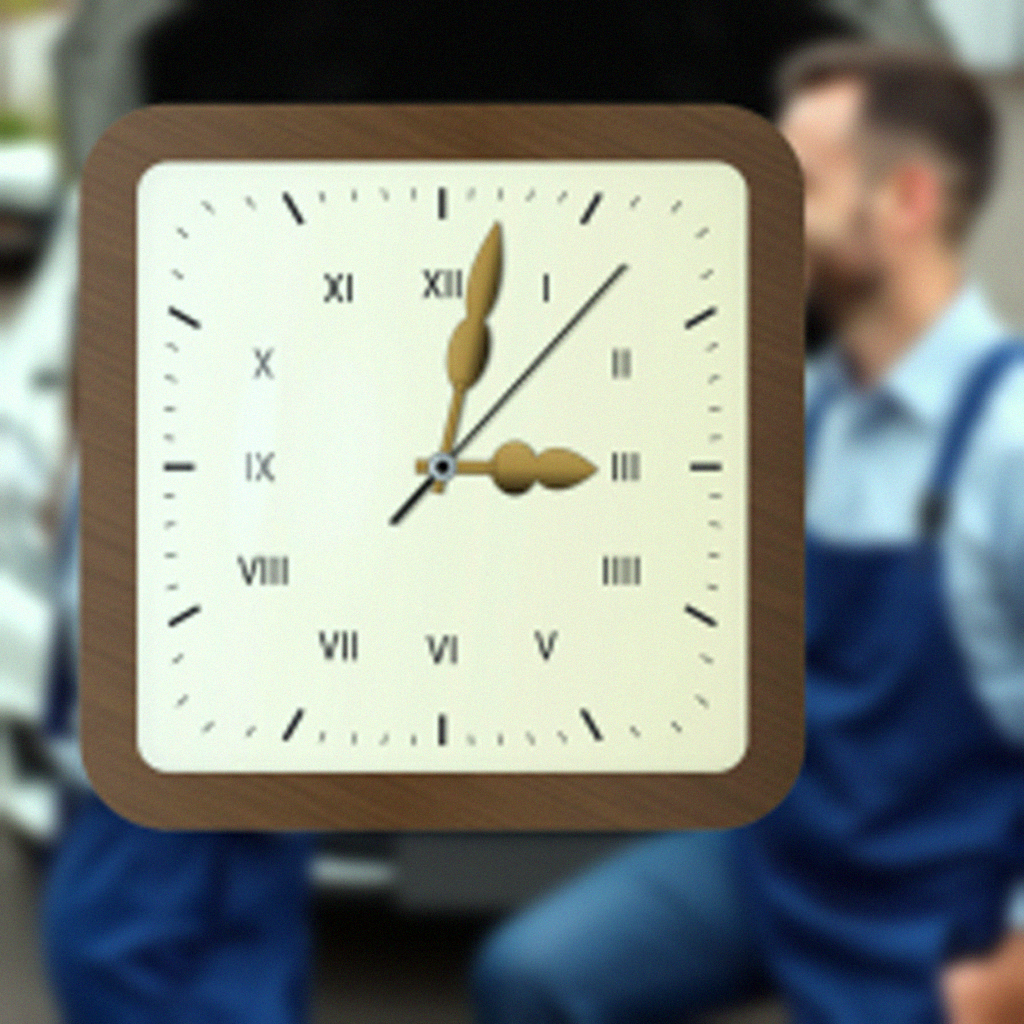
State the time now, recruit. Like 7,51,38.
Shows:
3,02,07
